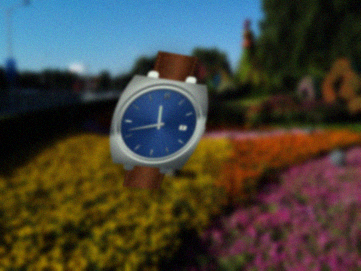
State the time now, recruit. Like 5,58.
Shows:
11,42
